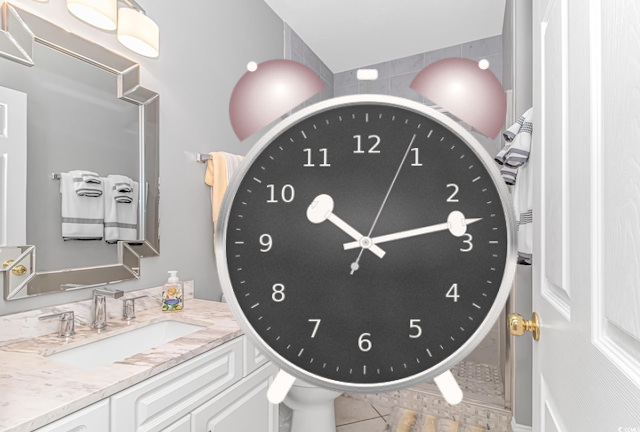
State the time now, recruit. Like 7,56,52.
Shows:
10,13,04
